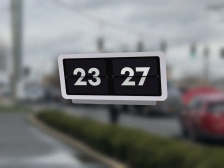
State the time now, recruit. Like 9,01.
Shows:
23,27
